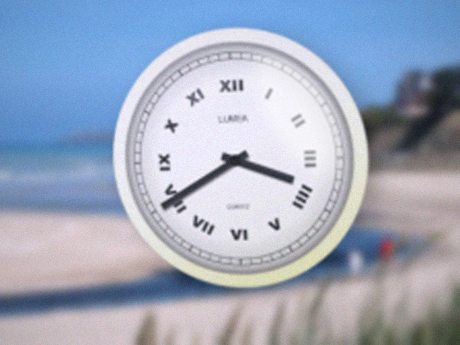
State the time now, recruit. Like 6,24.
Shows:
3,40
